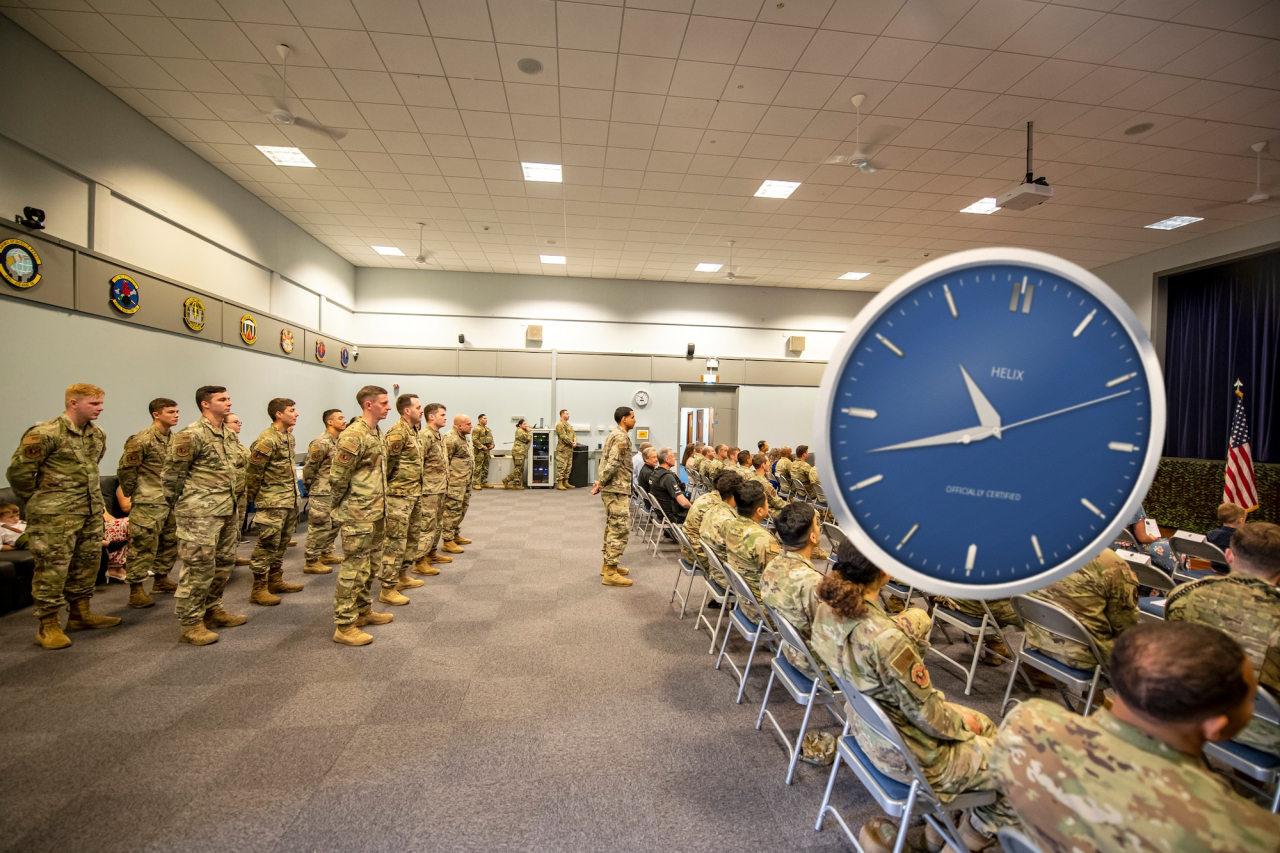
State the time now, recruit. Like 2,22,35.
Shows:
10,42,11
